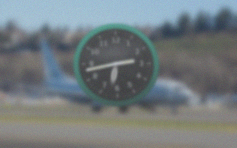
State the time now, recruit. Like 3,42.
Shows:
2,43
